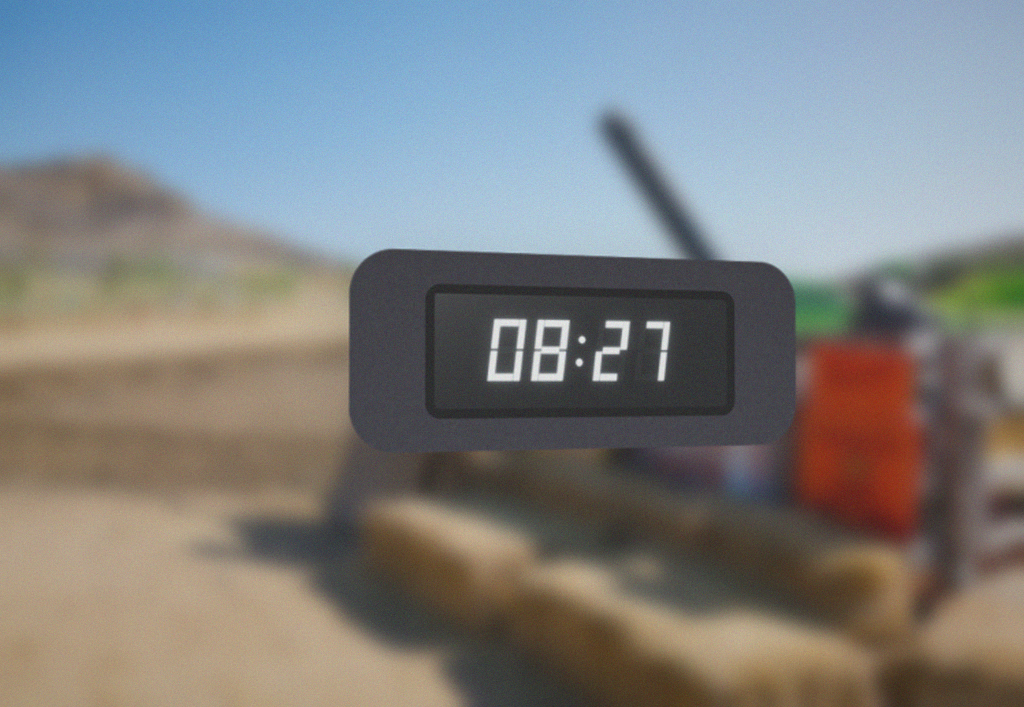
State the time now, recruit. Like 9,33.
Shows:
8,27
